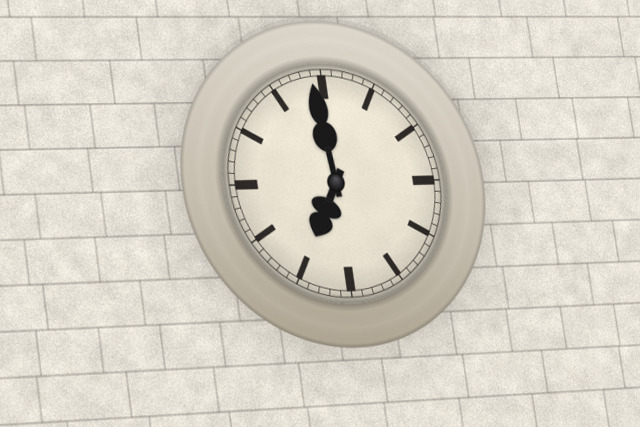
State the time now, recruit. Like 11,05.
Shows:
6,59
